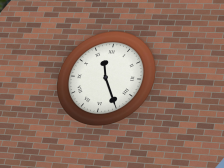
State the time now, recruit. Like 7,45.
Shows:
11,25
